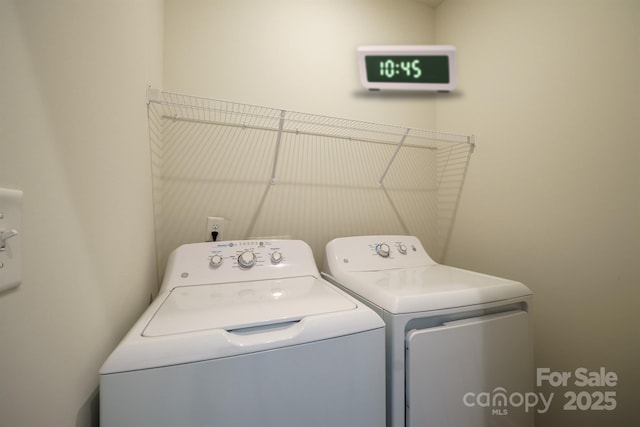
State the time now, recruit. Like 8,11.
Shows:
10,45
